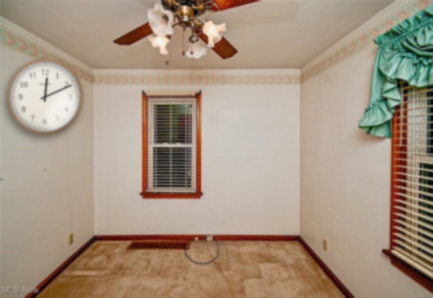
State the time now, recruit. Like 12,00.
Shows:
12,11
